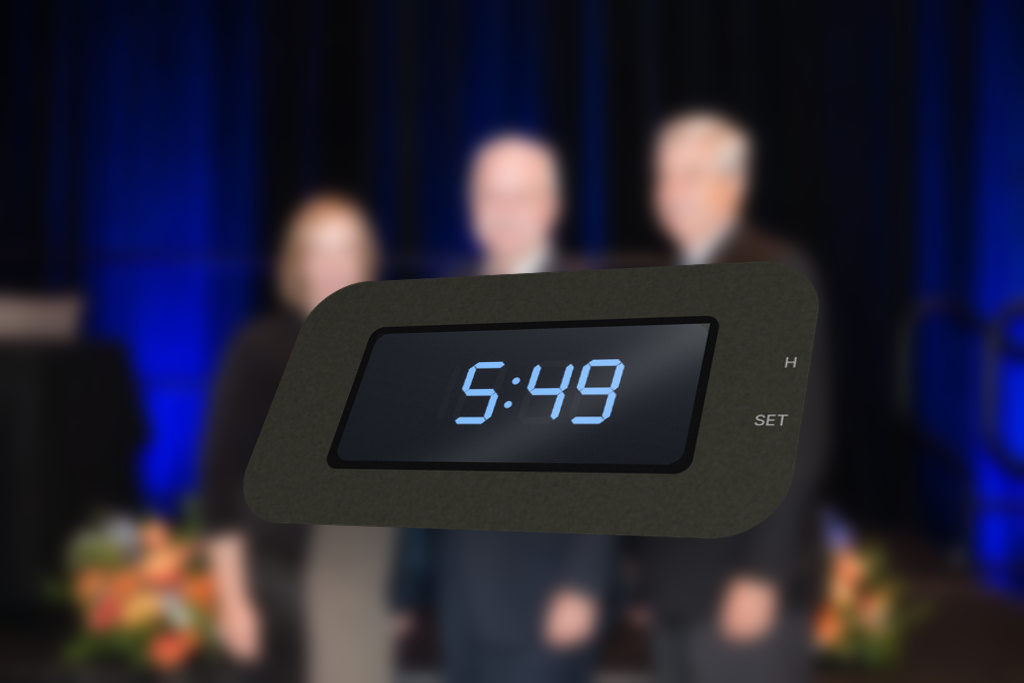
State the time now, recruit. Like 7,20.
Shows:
5,49
